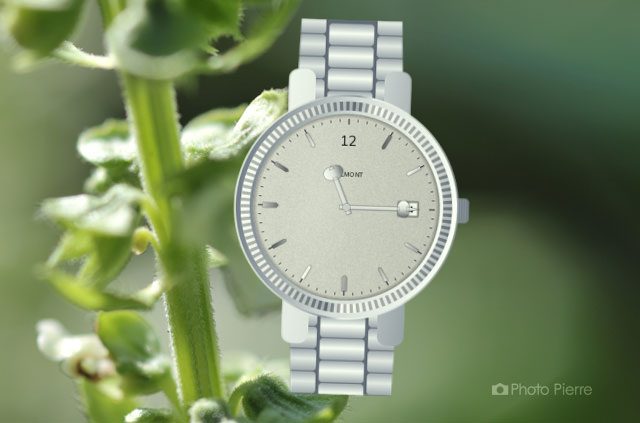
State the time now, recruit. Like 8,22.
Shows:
11,15
